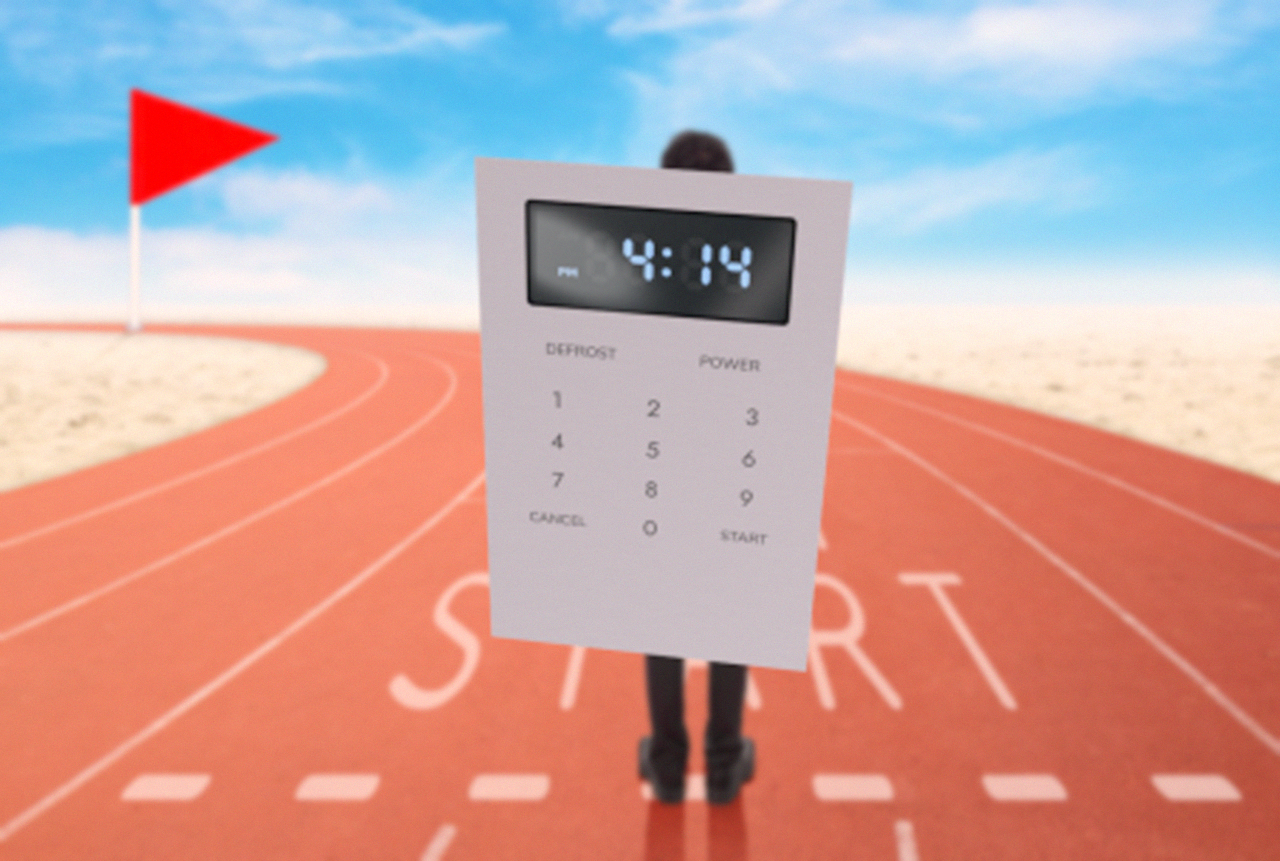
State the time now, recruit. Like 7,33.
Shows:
4,14
